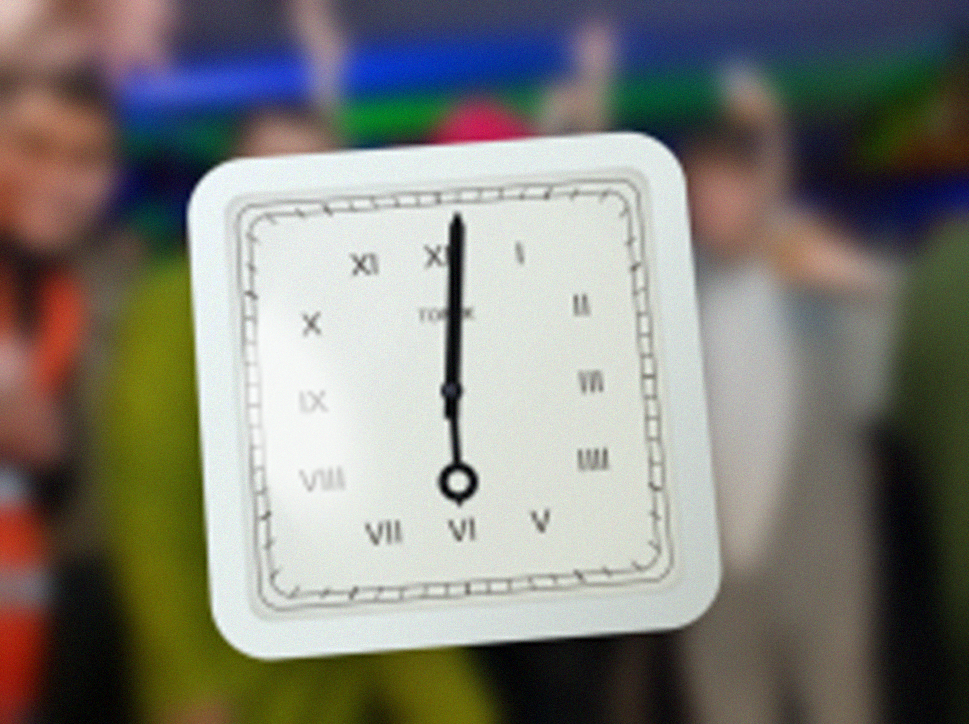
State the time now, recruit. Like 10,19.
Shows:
6,01
